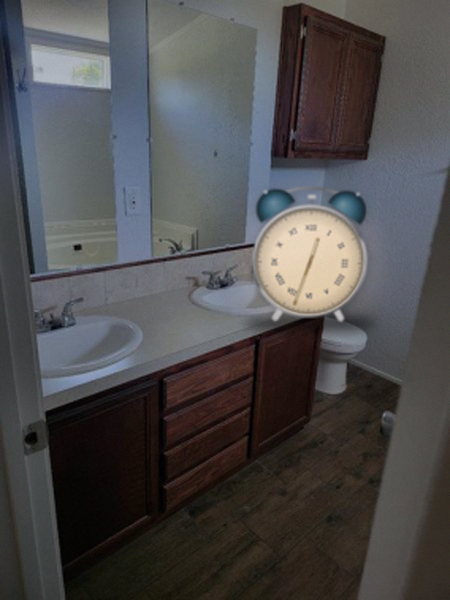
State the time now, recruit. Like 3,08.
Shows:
12,33
